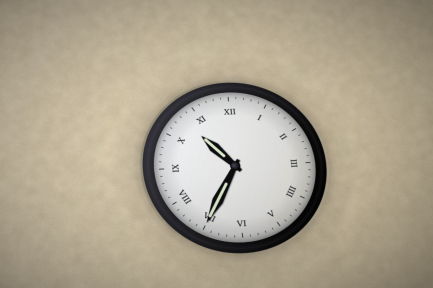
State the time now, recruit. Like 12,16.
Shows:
10,35
